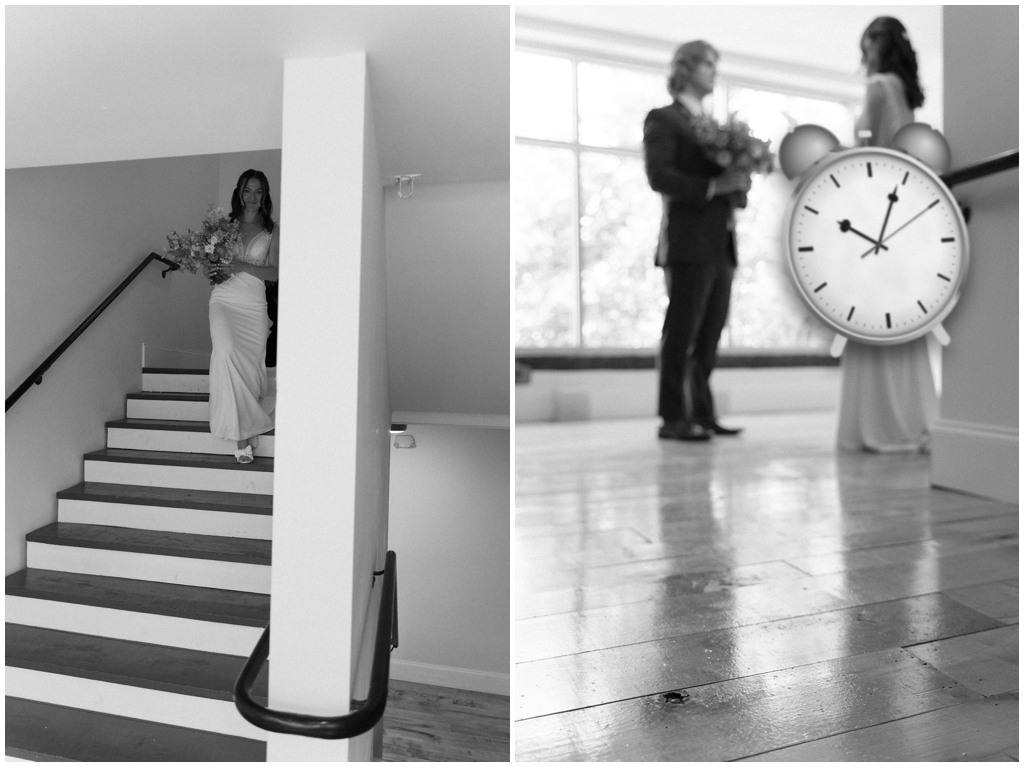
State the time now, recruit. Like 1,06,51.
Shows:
10,04,10
